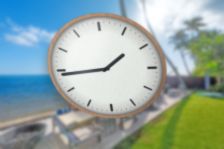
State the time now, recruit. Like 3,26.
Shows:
1,44
